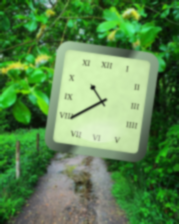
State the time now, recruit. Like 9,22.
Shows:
10,39
